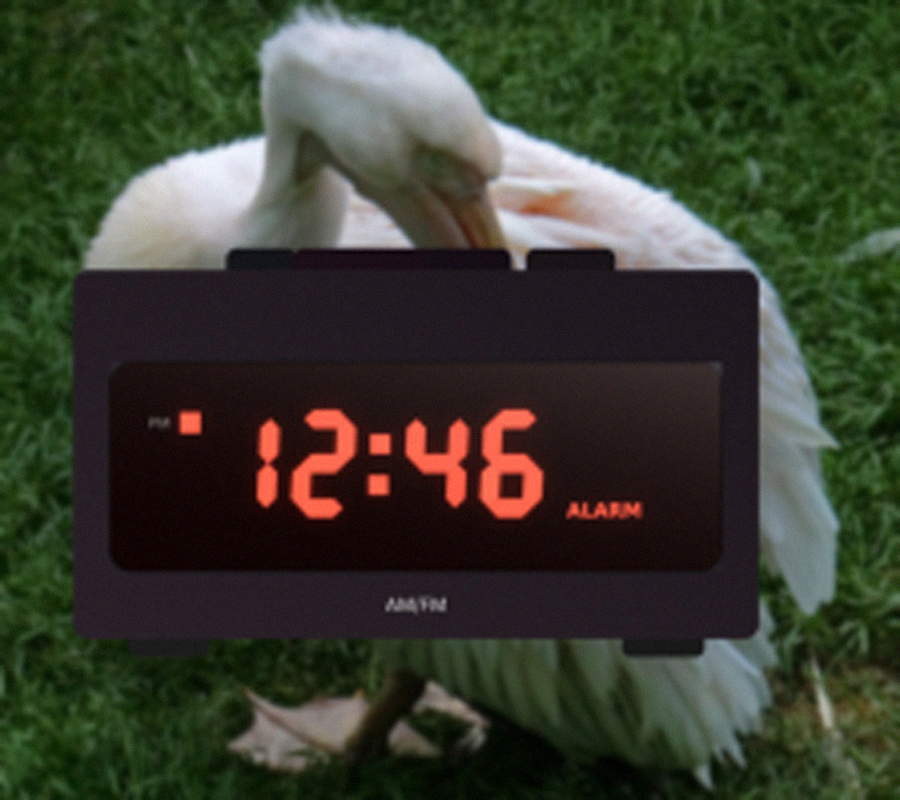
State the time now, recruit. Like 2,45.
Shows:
12,46
